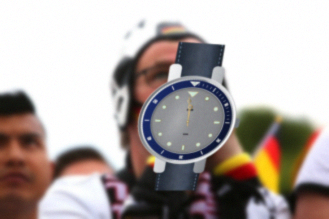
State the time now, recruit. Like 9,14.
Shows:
11,59
